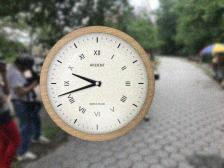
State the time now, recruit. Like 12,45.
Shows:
9,42
